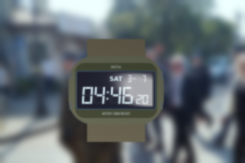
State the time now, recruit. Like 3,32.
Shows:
4,46
